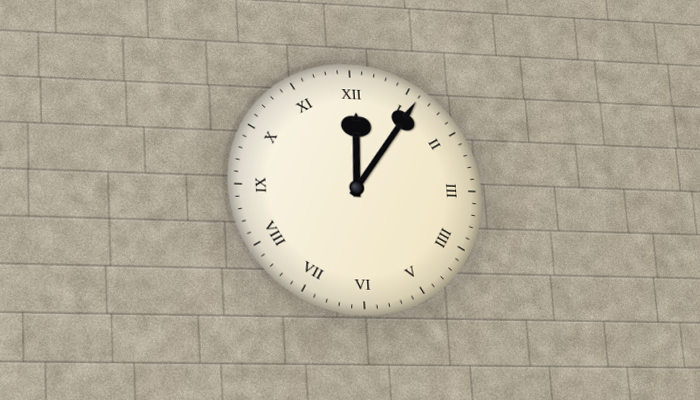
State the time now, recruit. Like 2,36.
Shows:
12,06
